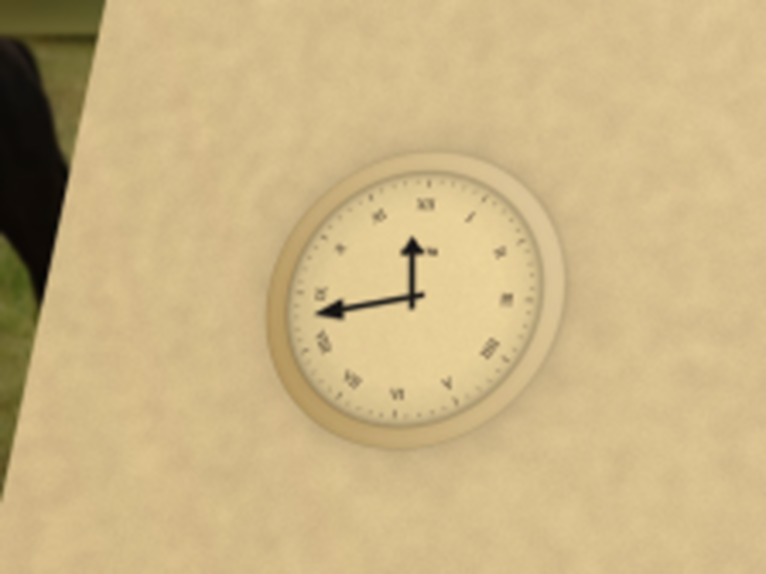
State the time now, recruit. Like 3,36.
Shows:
11,43
